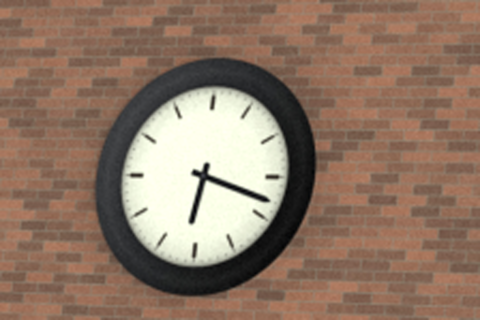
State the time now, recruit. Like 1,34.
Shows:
6,18
